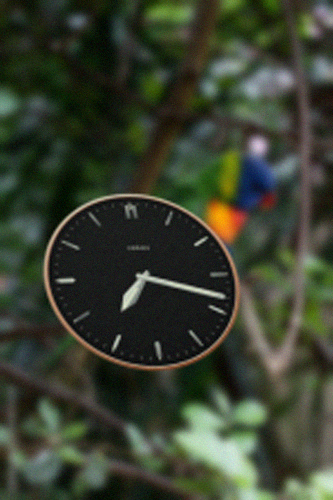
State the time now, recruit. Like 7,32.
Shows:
7,18
